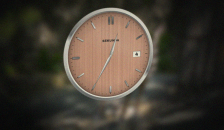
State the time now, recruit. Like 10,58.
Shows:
12,35
